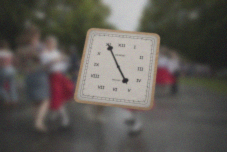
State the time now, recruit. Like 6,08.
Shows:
4,55
